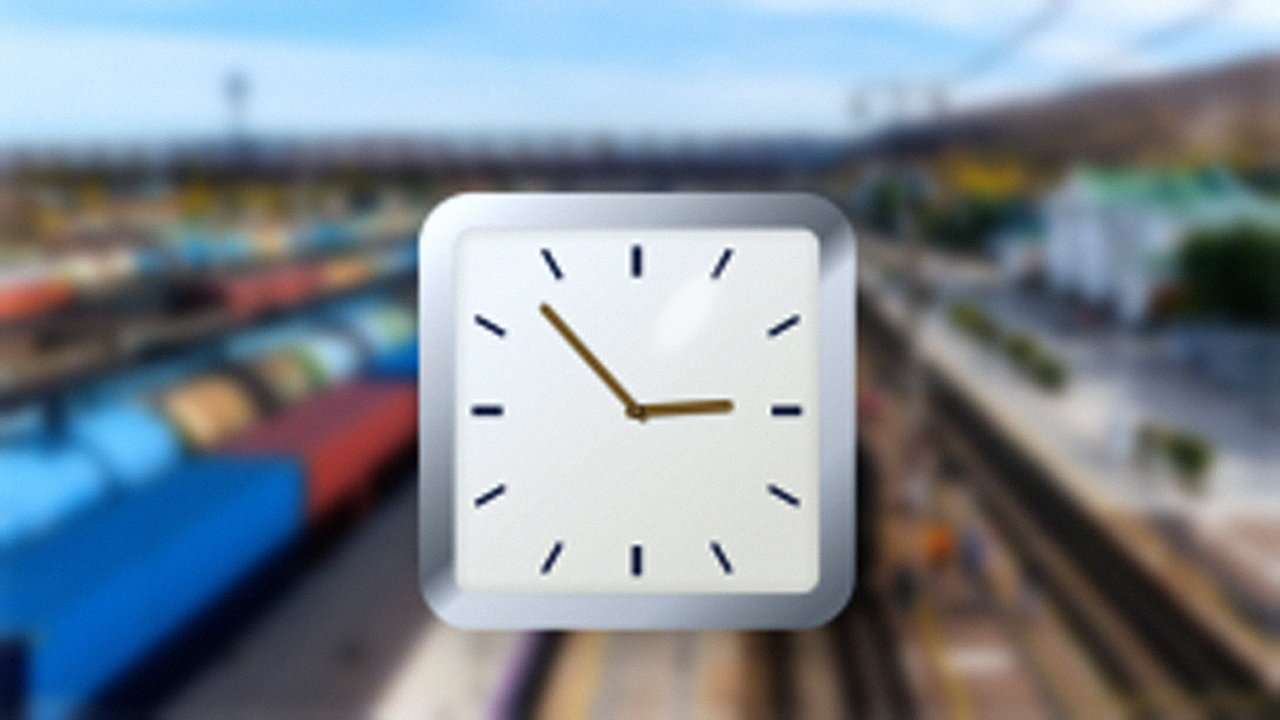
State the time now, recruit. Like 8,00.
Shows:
2,53
